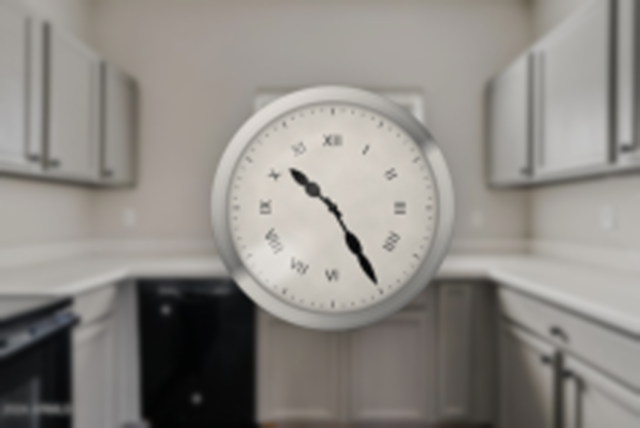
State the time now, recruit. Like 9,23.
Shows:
10,25
